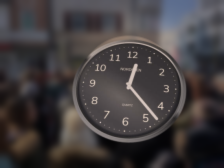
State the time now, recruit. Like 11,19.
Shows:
12,23
